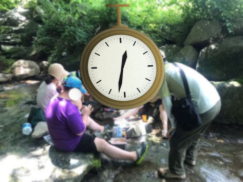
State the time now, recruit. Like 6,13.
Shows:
12,32
